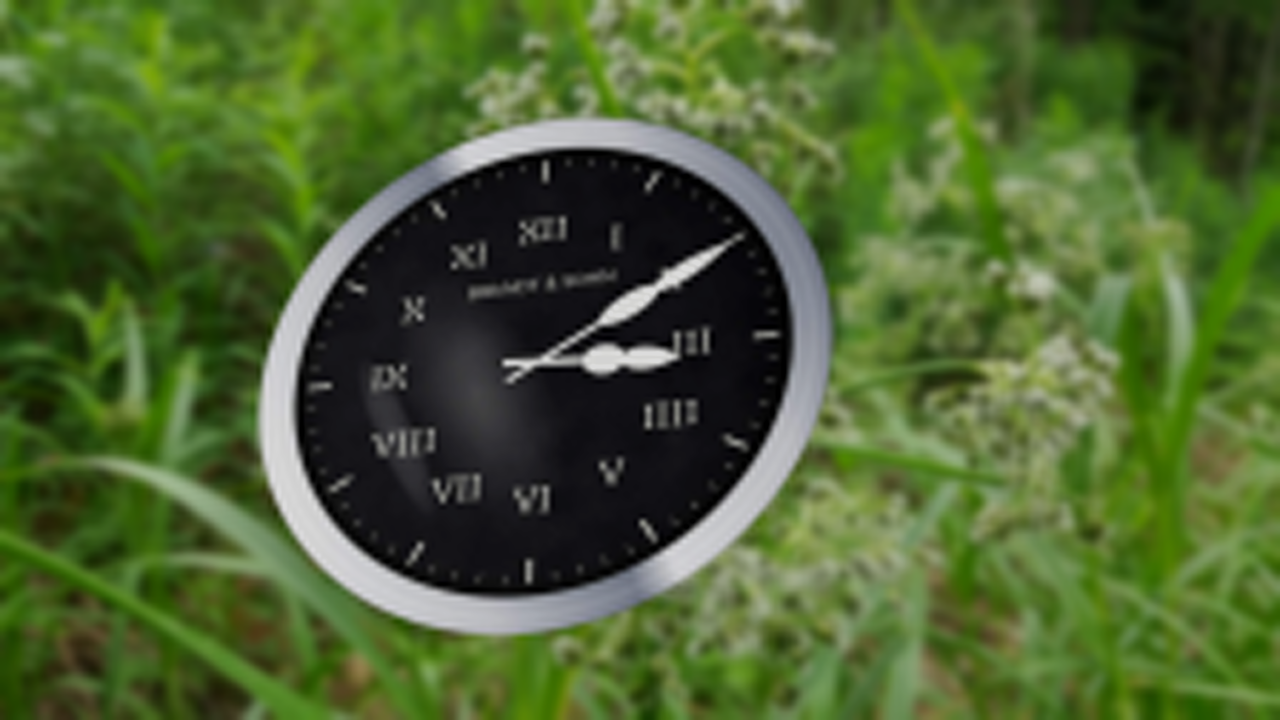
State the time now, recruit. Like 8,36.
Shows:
3,10
